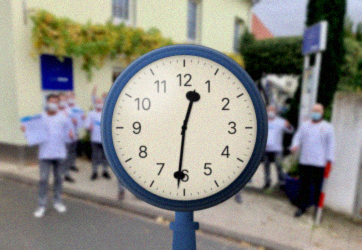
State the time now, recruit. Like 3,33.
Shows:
12,31
